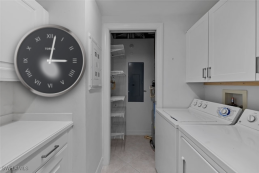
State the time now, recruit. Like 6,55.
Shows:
3,02
